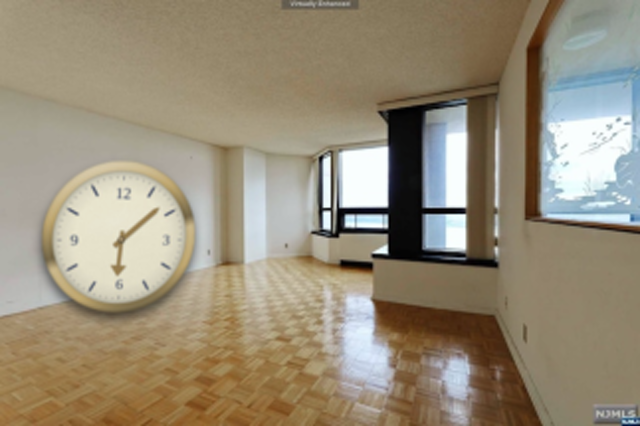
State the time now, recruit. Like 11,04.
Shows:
6,08
